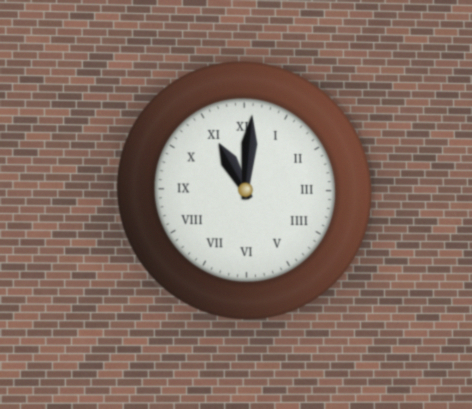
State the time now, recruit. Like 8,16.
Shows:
11,01
